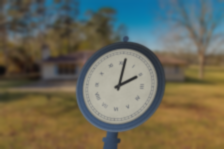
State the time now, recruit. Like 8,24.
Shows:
2,01
